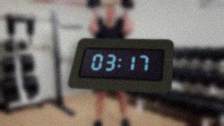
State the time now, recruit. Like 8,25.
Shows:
3,17
